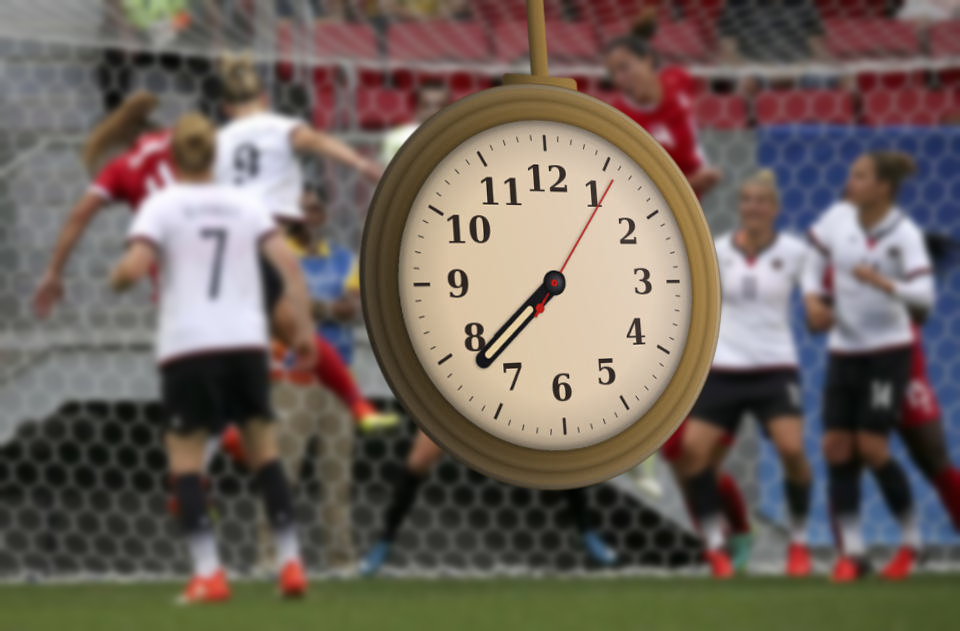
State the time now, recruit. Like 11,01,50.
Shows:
7,38,06
